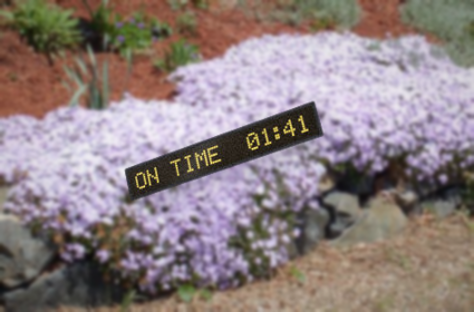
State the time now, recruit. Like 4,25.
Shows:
1,41
